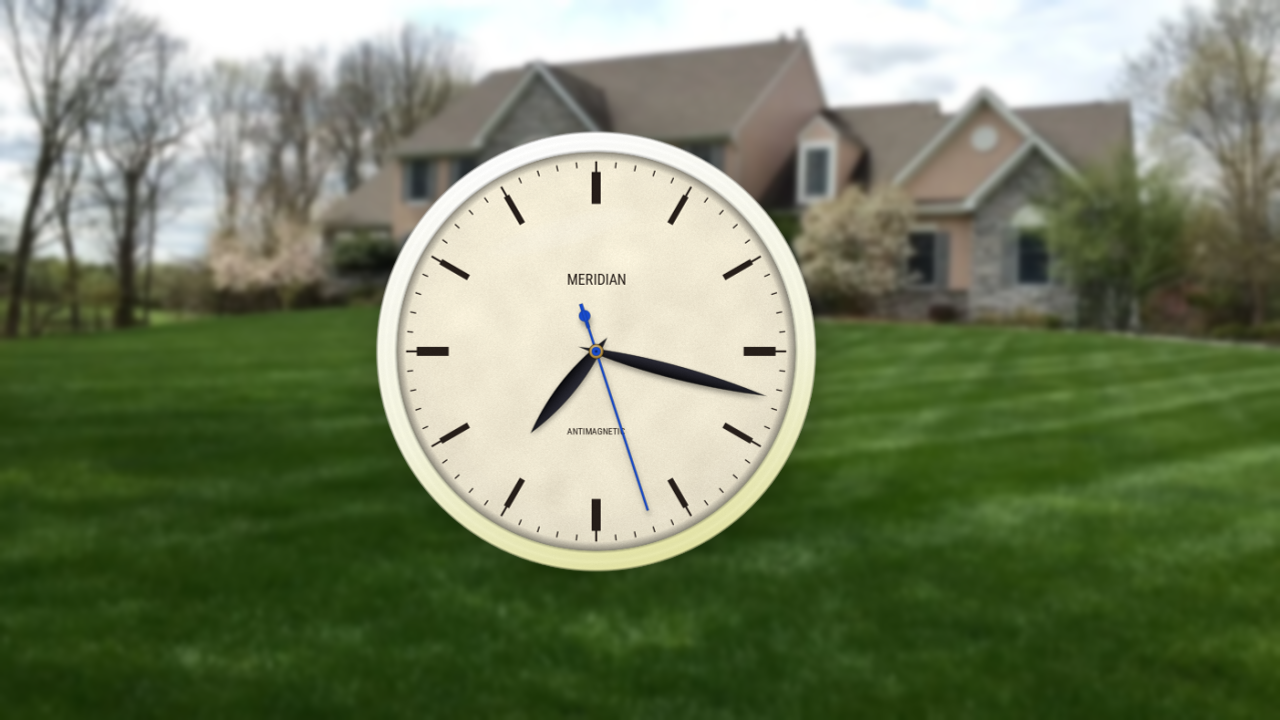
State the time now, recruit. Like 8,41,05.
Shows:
7,17,27
